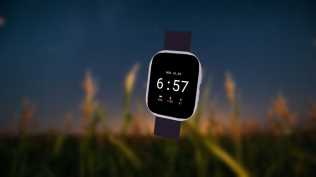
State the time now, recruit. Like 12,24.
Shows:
6,57
